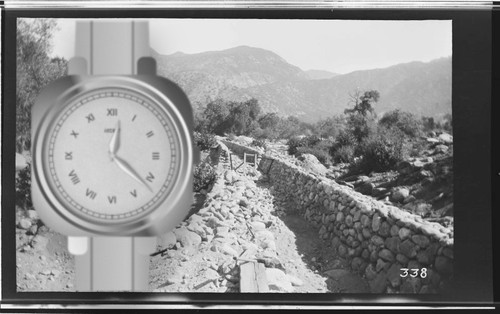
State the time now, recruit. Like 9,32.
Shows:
12,22
